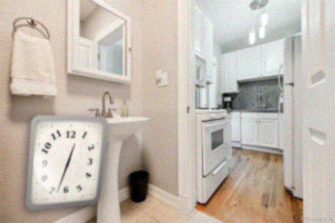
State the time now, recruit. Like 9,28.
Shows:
12,33
